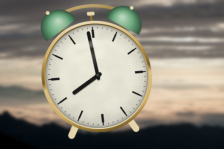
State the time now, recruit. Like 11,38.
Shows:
7,59
